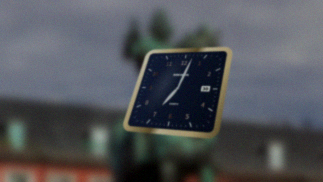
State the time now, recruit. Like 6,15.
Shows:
7,02
